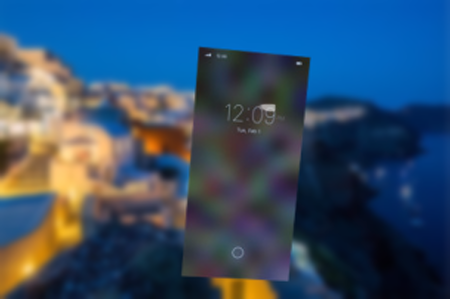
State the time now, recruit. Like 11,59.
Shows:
12,09
